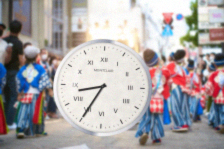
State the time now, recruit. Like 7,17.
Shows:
8,35
